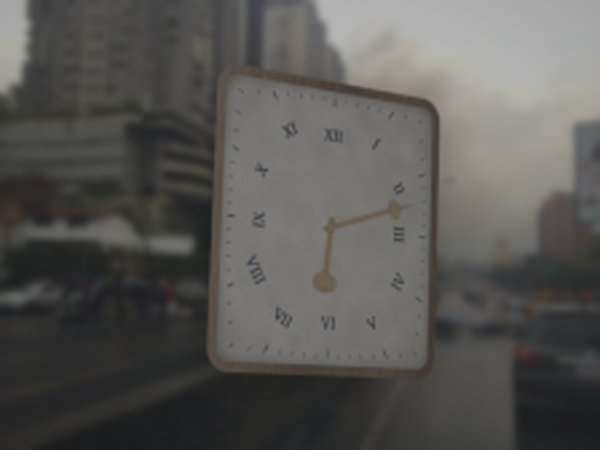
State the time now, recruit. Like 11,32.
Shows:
6,12
